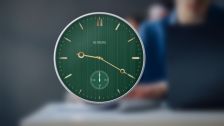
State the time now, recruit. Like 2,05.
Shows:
9,20
